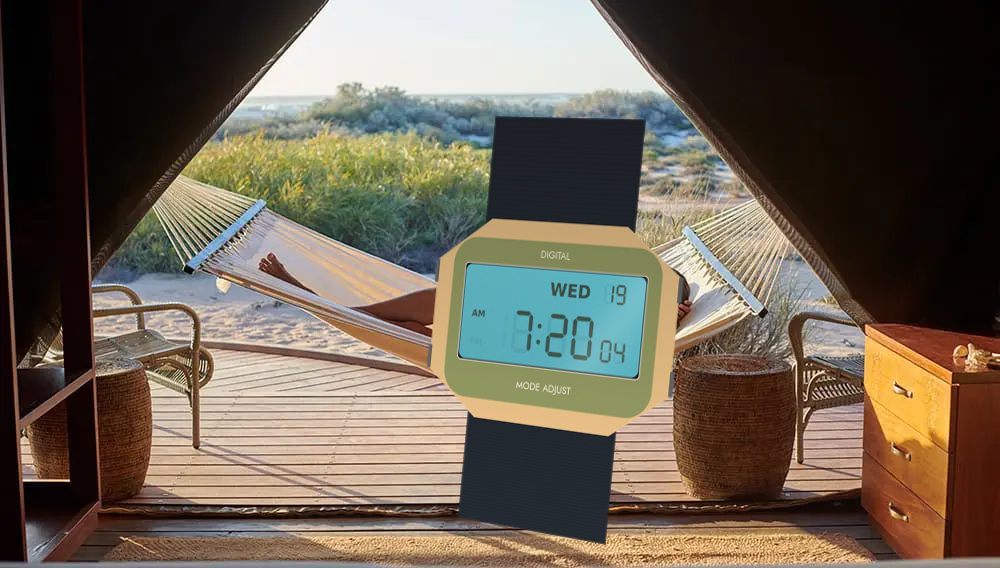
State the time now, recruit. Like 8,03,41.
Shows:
7,20,04
